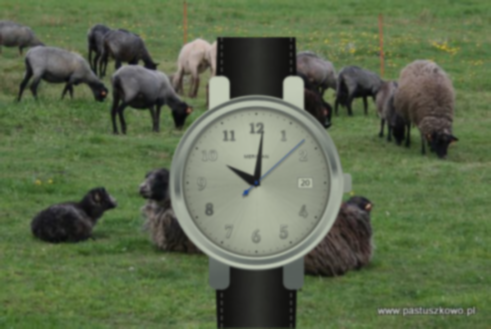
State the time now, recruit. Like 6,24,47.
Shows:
10,01,08
